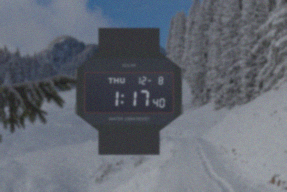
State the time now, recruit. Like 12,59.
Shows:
1,17
